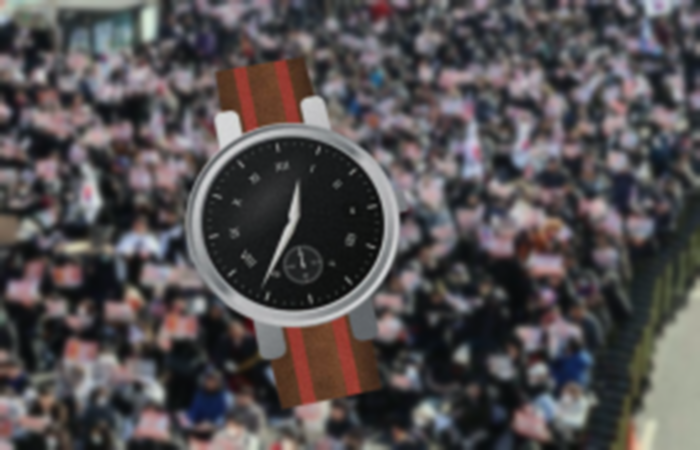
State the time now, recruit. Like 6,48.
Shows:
12,36
